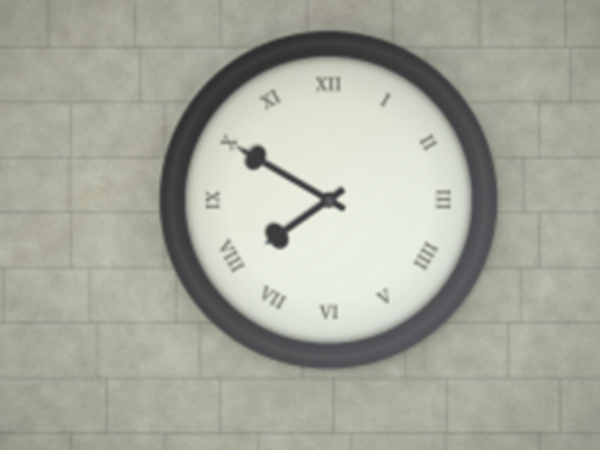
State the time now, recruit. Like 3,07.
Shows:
7,50
